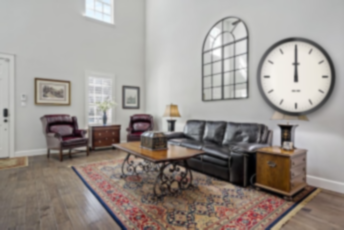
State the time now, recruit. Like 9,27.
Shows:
12,00
